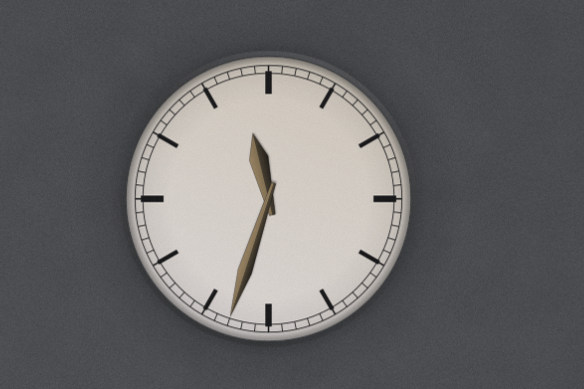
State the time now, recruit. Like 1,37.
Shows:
11,33
